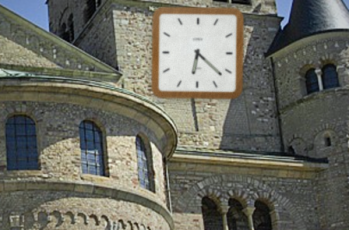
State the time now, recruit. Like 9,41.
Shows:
6,22
